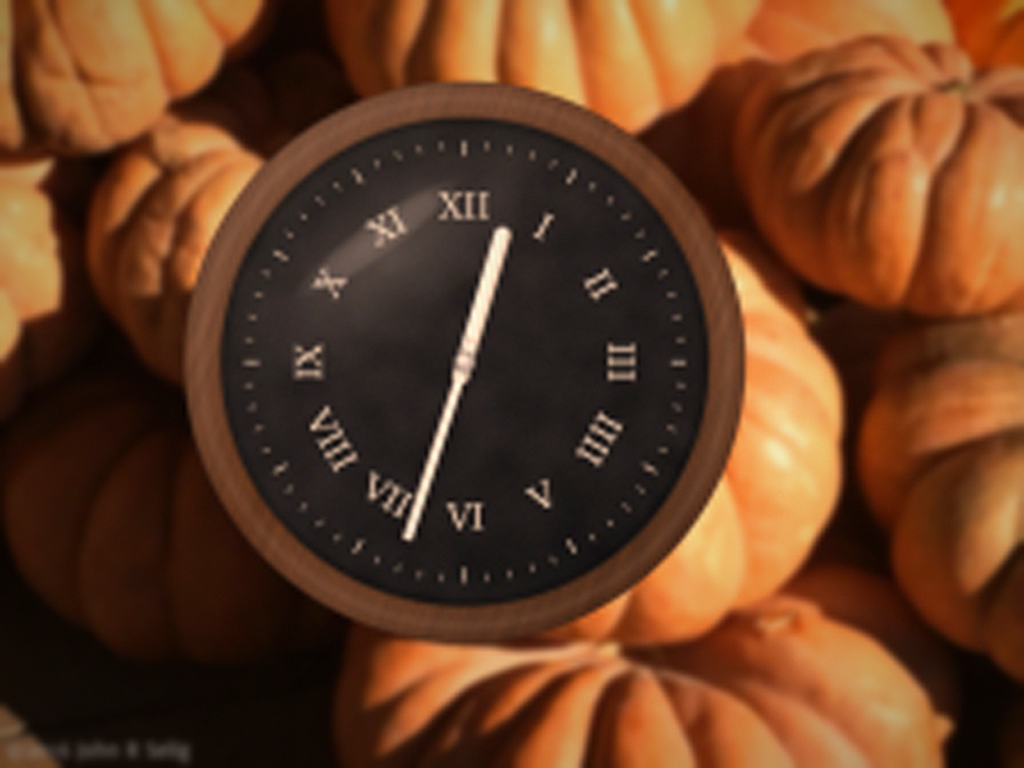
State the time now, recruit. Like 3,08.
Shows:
12,33
